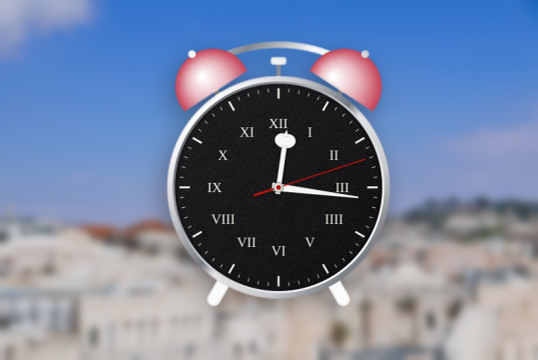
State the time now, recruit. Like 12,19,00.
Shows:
12,16,12
